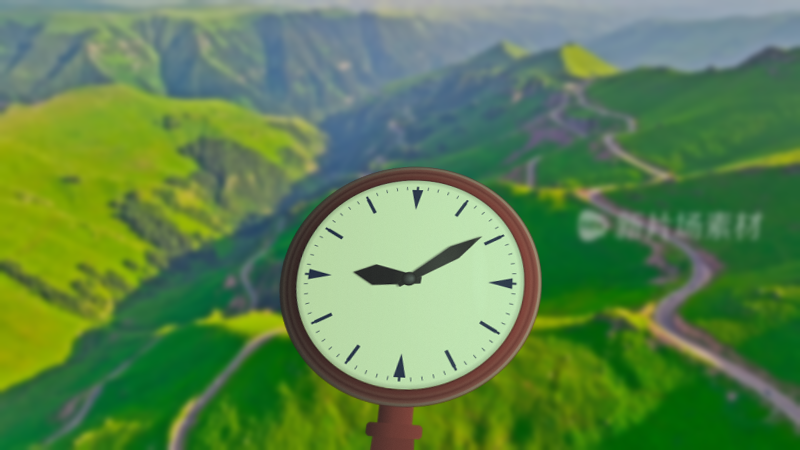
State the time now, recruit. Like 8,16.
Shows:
9,09
